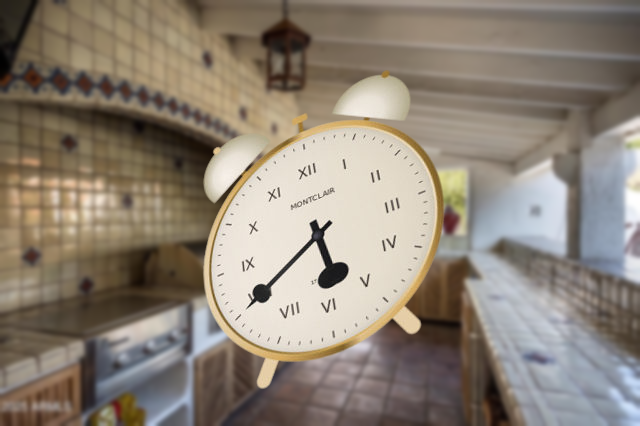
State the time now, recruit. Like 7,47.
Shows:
5,40
